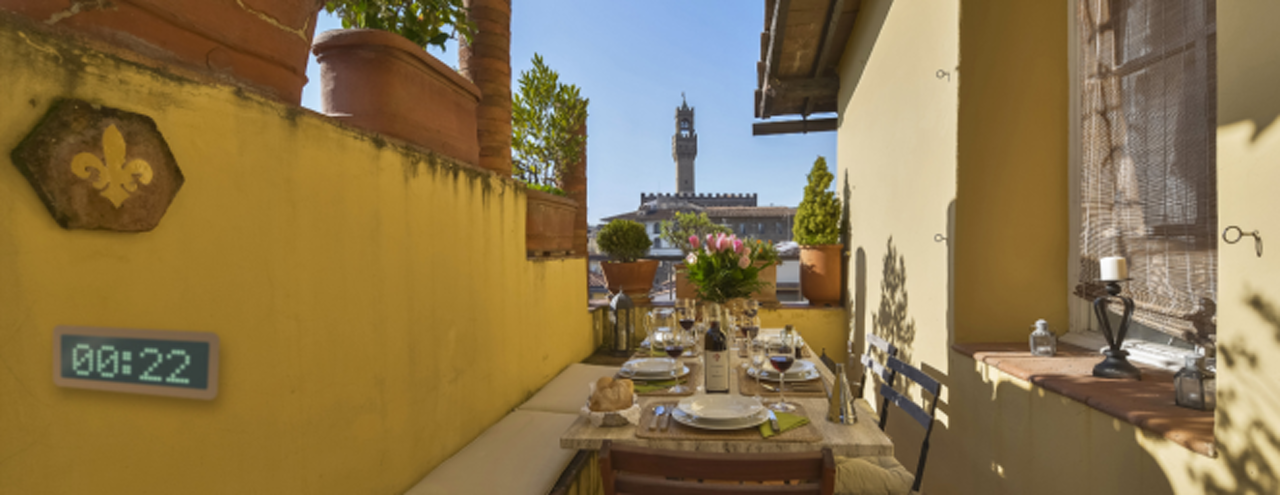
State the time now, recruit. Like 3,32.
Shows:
0,22
